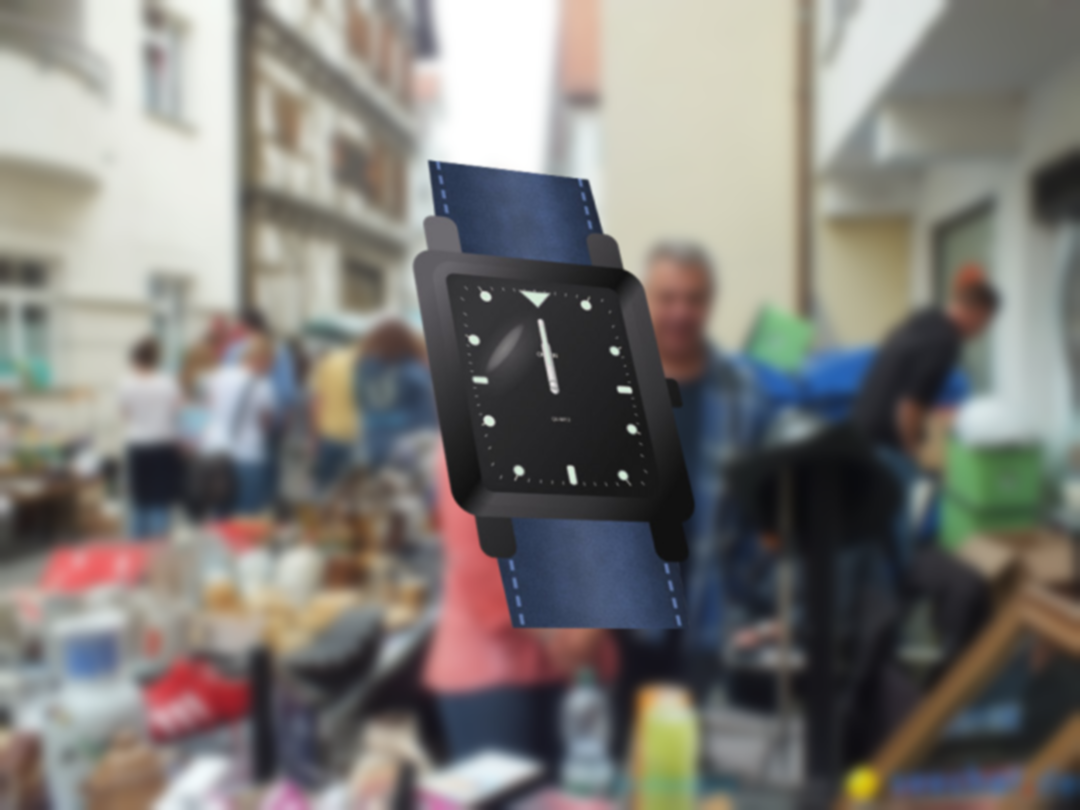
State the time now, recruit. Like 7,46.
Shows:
12,00
